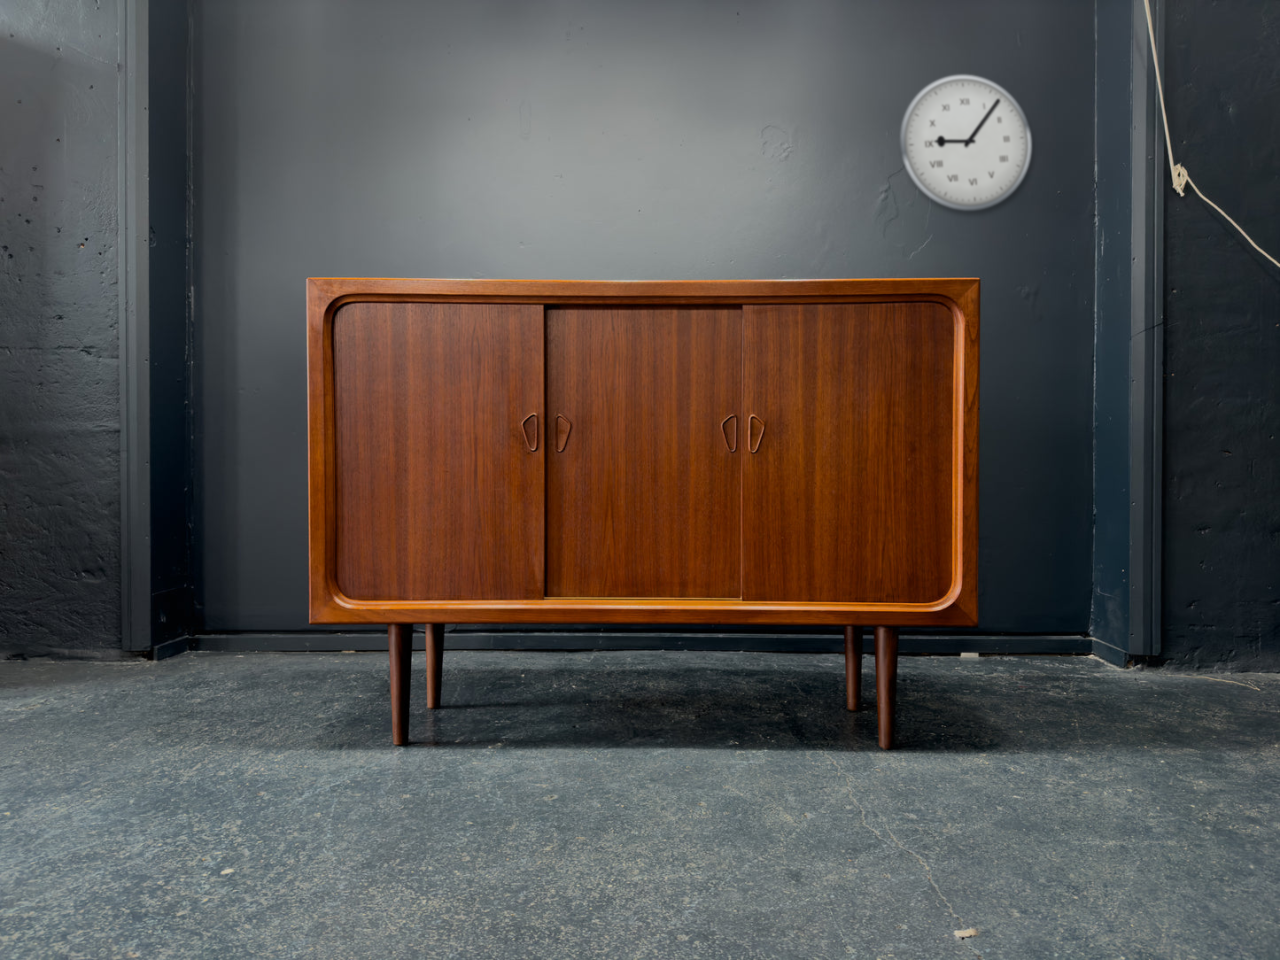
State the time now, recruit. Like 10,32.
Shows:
9,07
